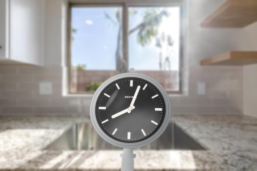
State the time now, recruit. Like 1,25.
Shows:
8,03
